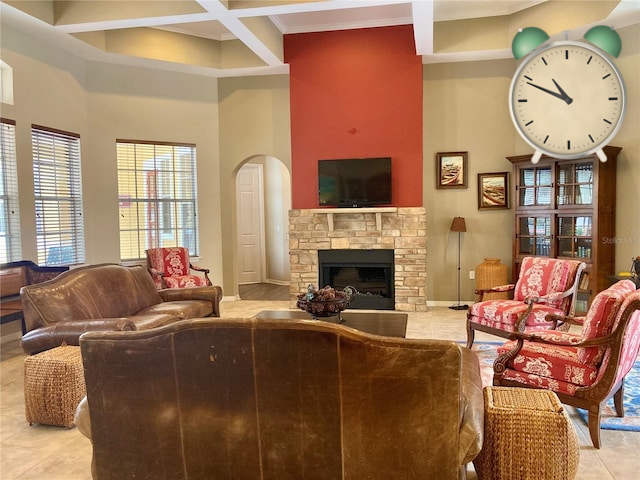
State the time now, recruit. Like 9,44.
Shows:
10,49
